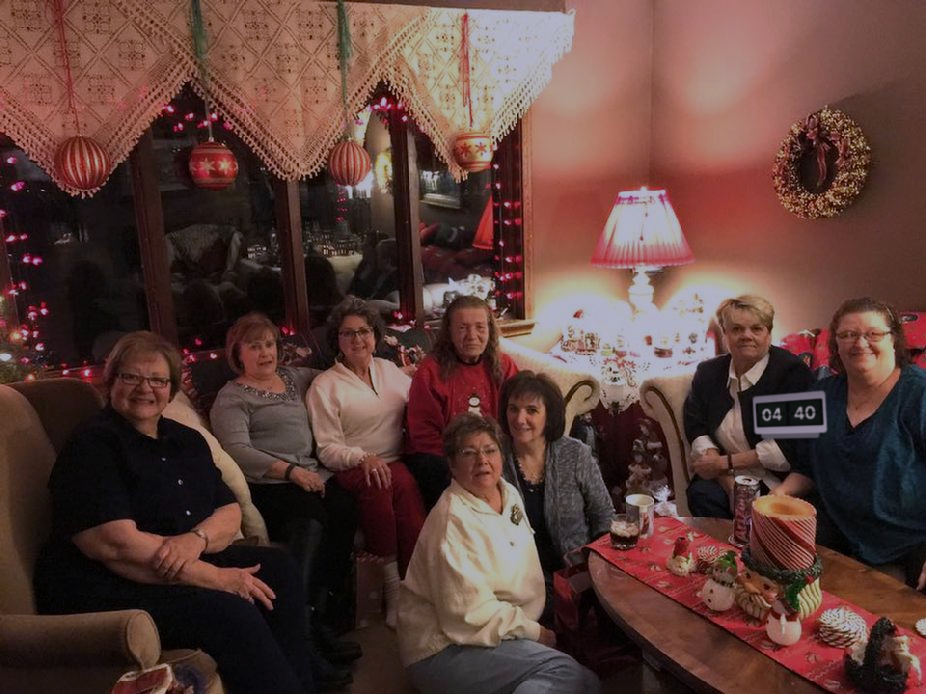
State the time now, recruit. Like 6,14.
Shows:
4,40
